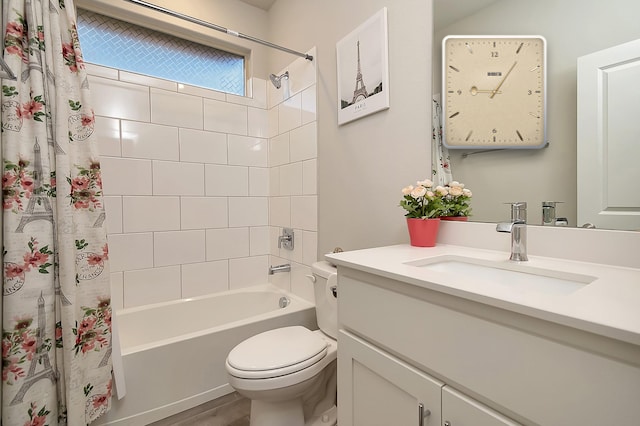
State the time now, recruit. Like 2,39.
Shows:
9,06
